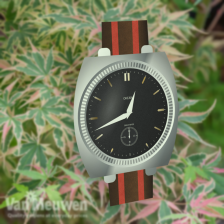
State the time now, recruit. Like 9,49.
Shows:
12,42
